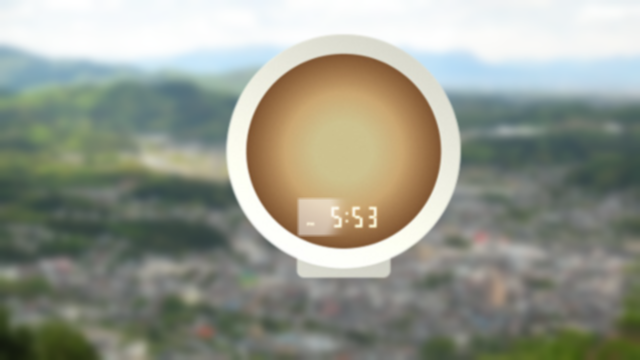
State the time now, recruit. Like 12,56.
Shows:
5,53
